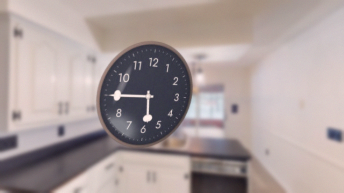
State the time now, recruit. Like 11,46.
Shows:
5,45
